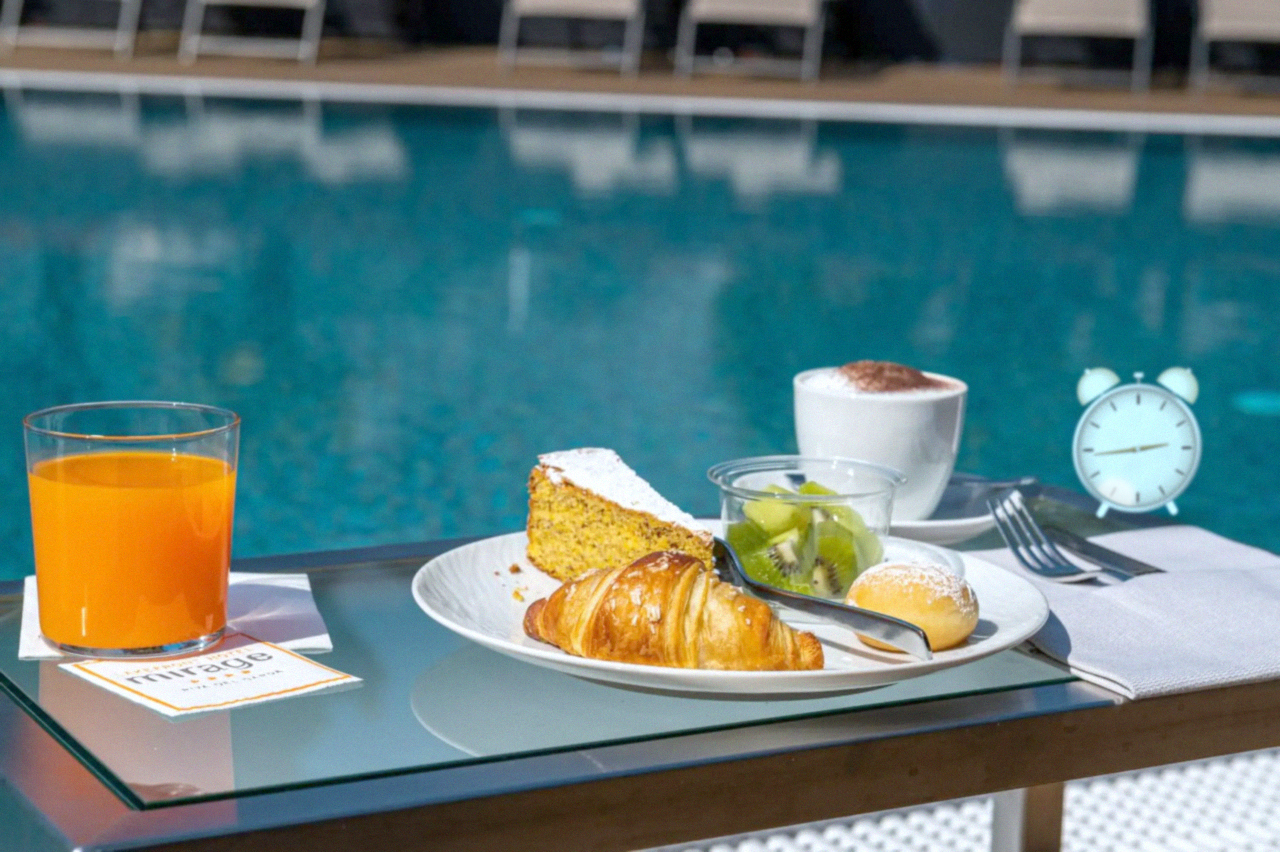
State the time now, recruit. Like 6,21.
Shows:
2,44
